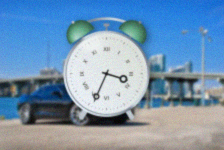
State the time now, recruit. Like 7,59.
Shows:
3,34
